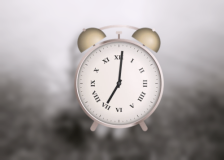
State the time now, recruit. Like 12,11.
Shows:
7,01
